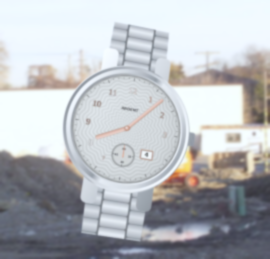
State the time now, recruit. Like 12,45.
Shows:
8,07
